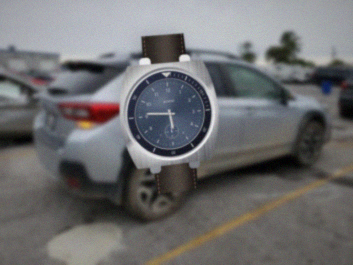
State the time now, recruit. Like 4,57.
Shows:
5,46
